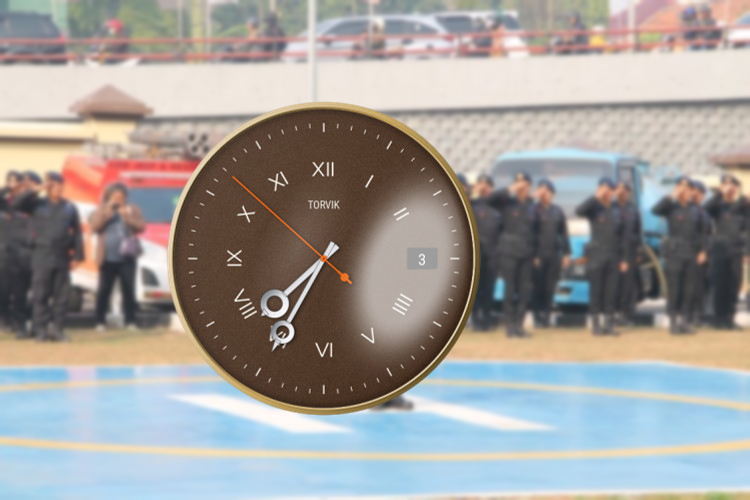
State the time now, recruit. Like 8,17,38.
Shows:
7,34,52
